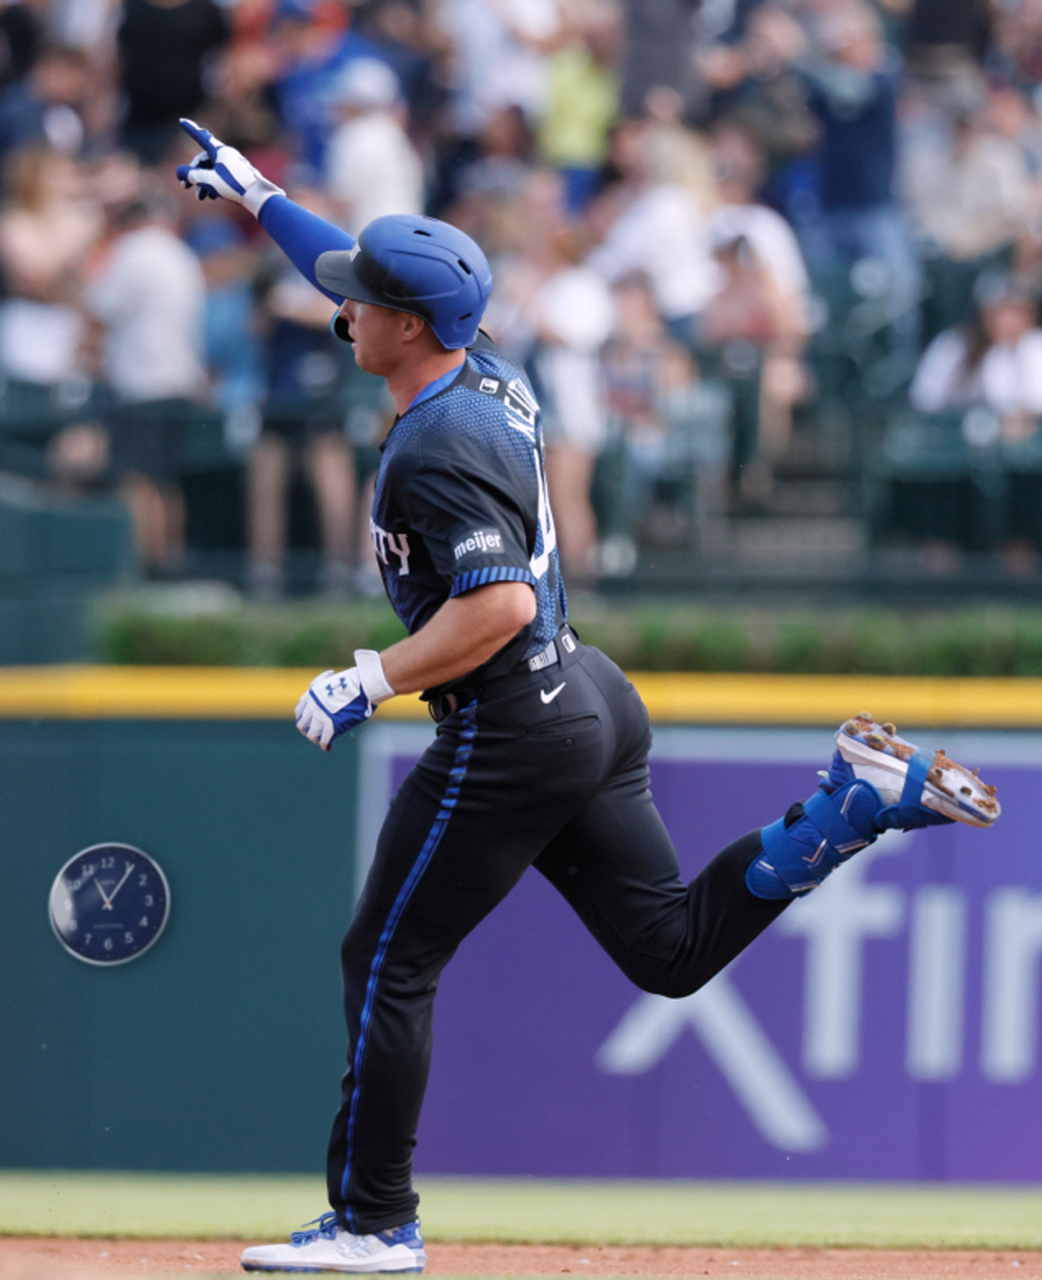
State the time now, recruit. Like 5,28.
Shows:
11,06
